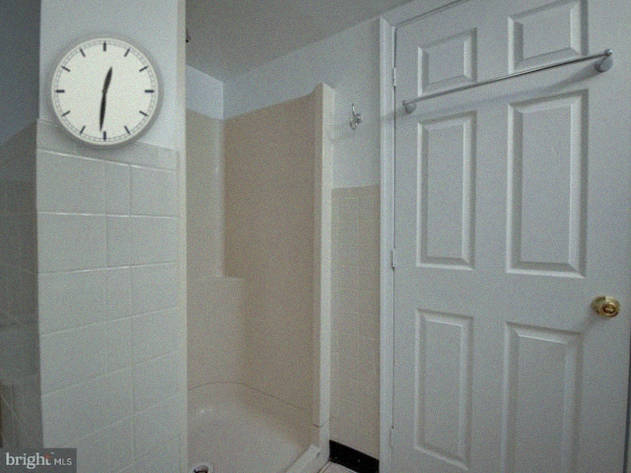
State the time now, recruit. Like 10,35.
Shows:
12,31
